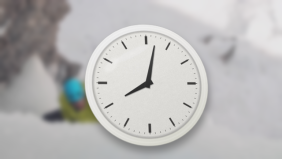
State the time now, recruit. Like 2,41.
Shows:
8,02
